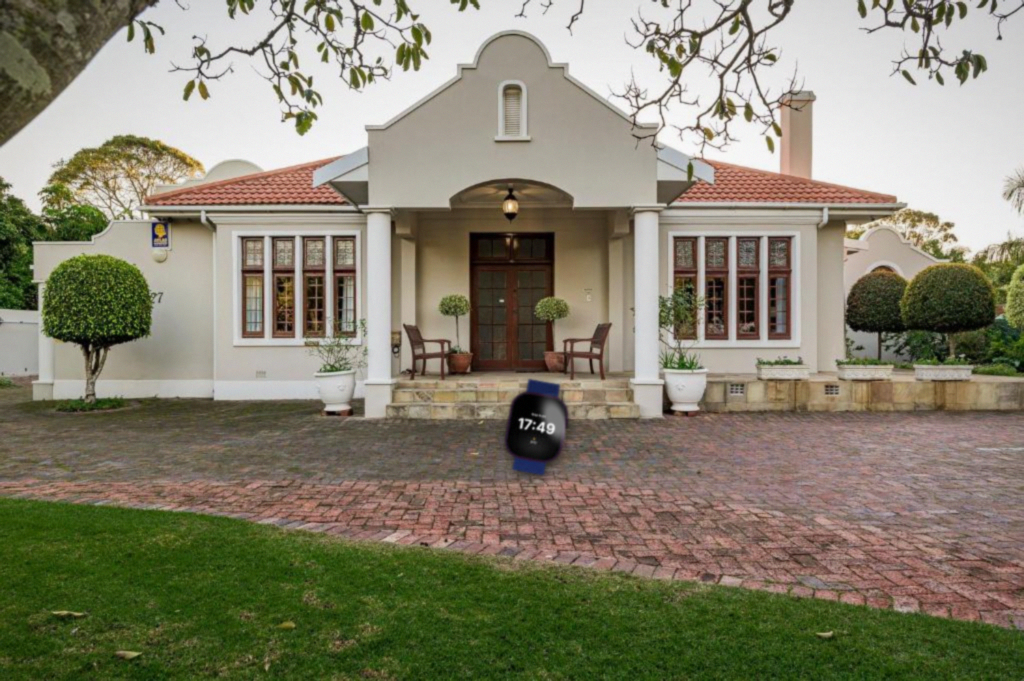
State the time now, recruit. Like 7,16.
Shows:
17,49
